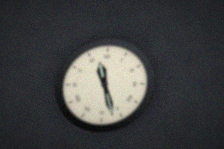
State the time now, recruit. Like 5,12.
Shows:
11,27
